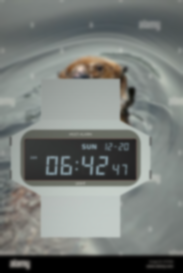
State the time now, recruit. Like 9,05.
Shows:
6,42
